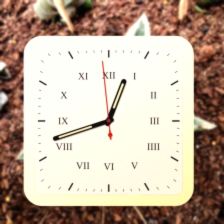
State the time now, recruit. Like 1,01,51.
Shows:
12,41,59
